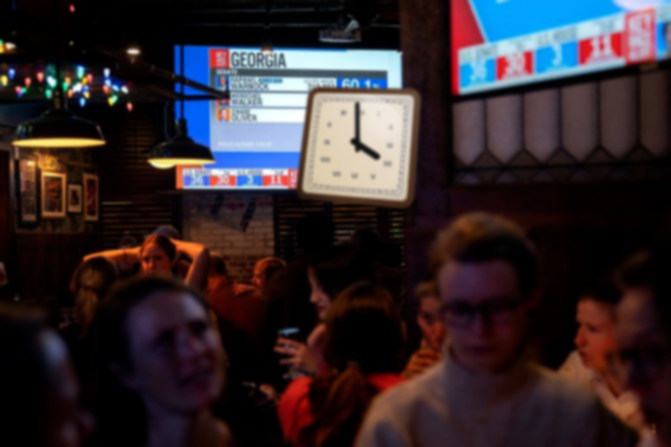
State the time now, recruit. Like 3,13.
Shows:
3,59
